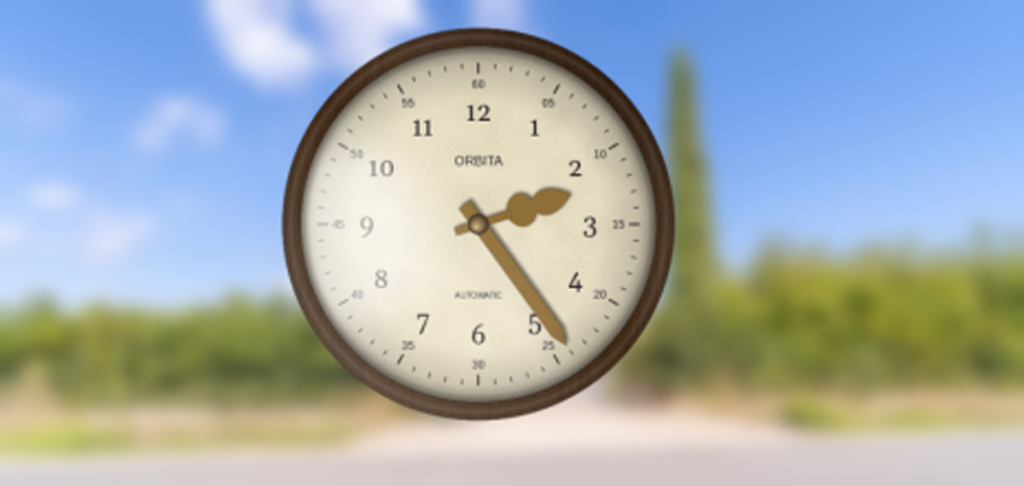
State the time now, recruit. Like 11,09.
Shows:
2,24
